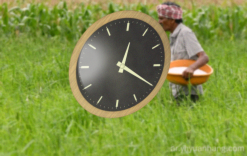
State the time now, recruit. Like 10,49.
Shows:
12,20
